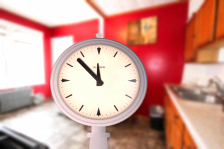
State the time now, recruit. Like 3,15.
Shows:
11,53
